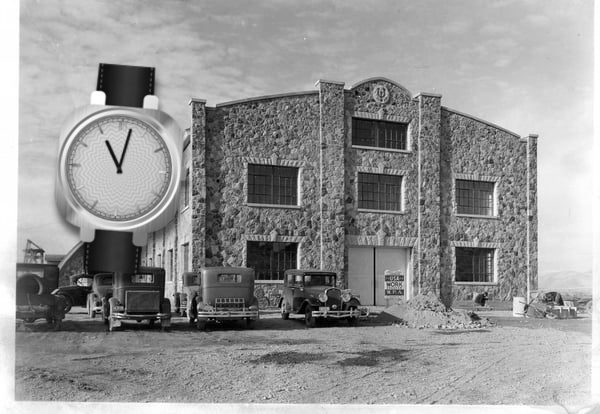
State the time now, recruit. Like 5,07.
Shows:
11,02
